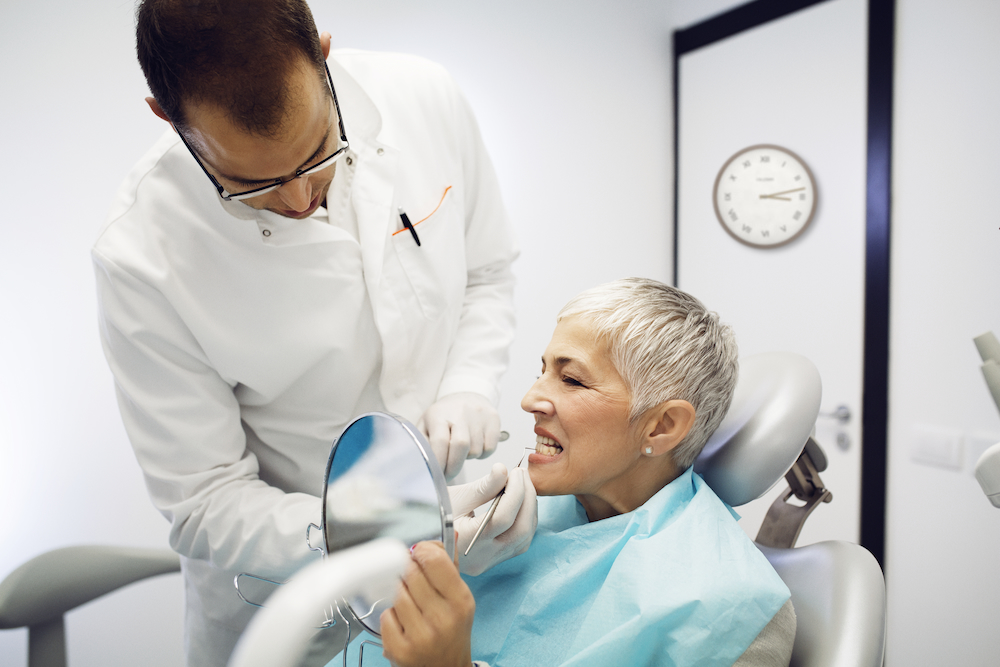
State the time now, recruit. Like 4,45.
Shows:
3,13
